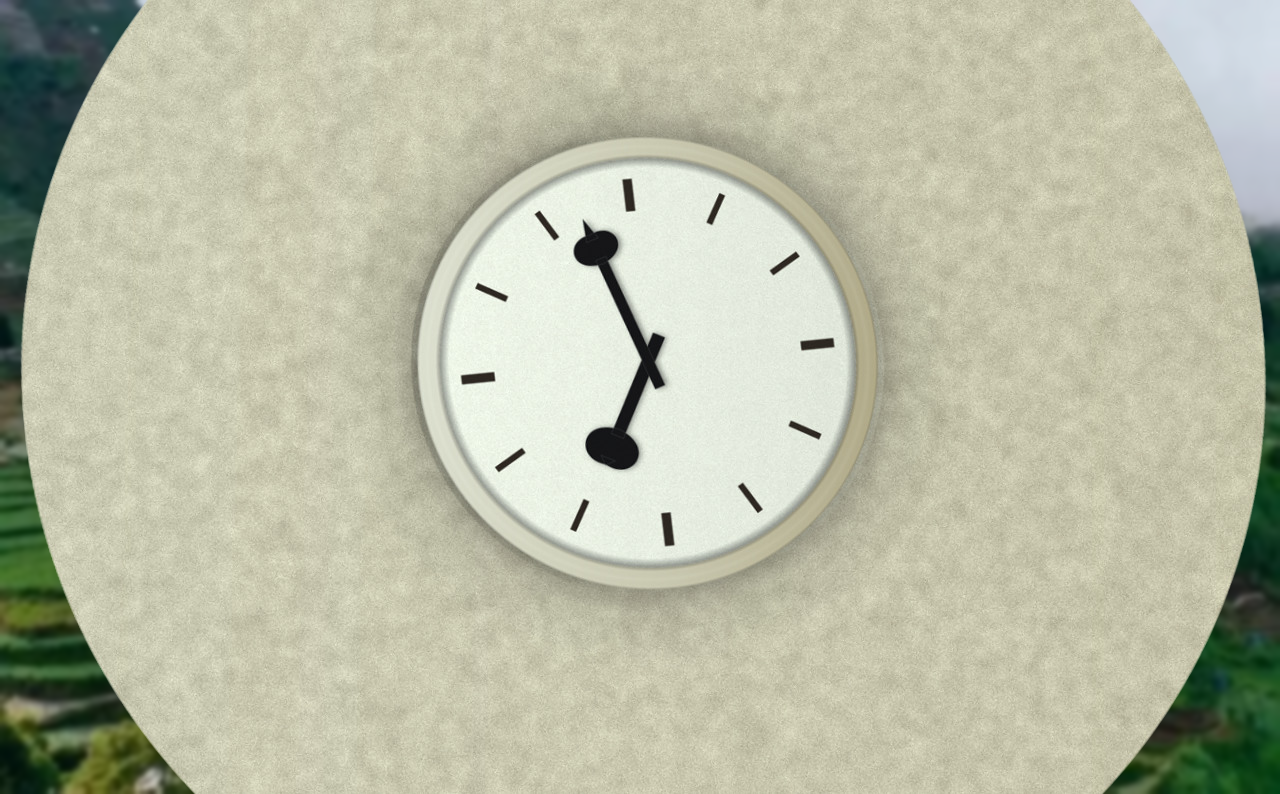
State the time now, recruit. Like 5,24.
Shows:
6,57
